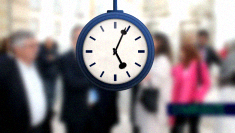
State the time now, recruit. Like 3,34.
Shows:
5,04
